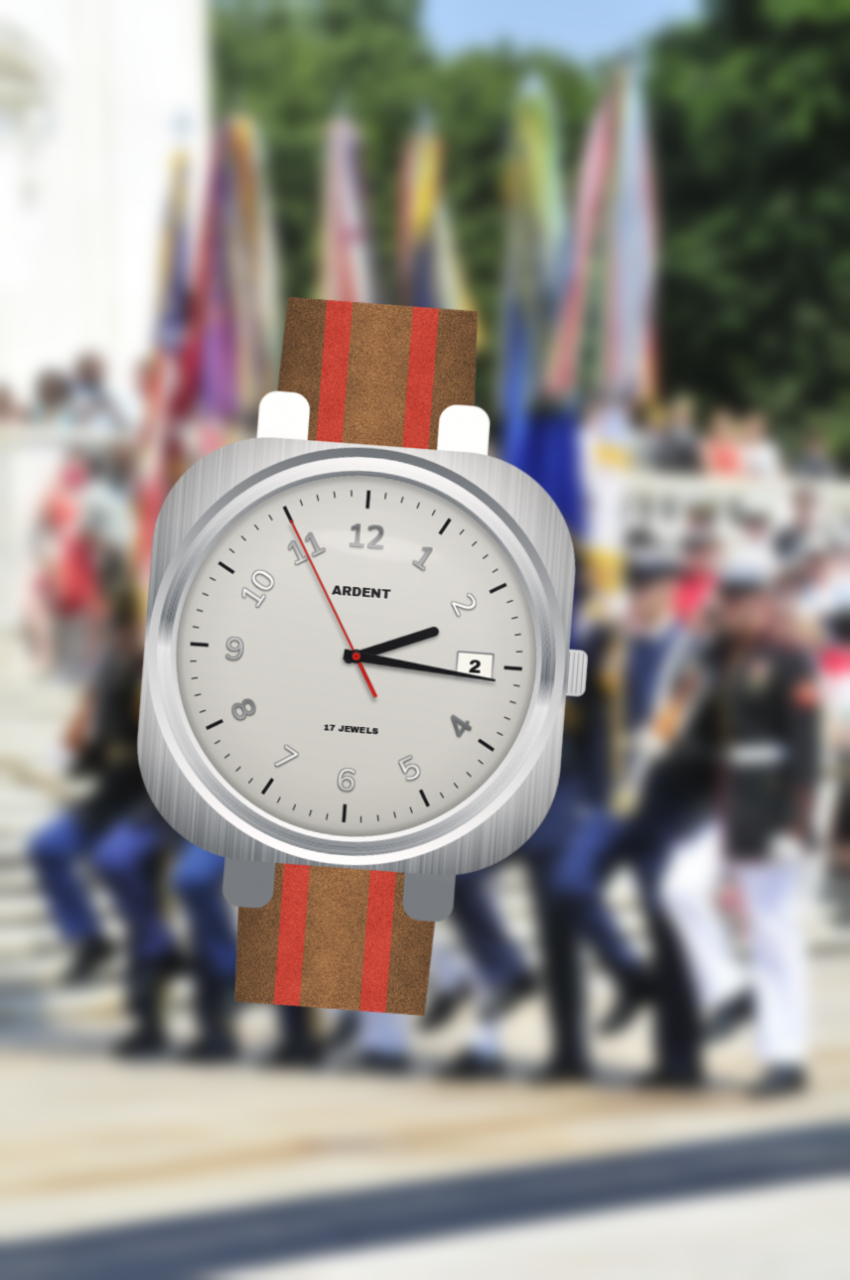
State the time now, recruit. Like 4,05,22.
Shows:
2,15,55
